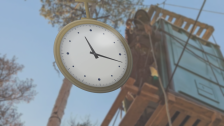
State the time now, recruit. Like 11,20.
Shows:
11,18
